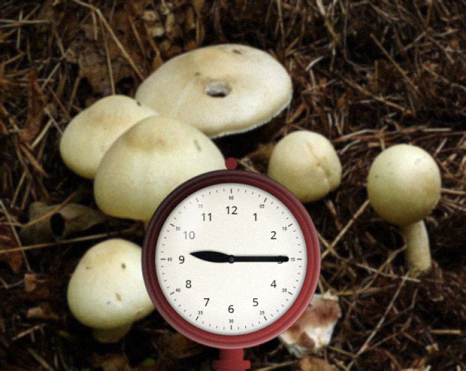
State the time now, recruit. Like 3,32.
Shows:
9,15
